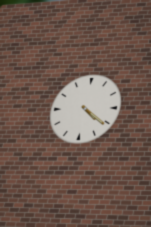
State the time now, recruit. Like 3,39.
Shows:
4,21
